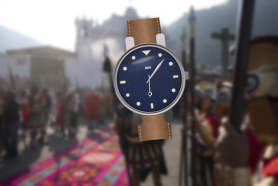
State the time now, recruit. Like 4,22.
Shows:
6,07
